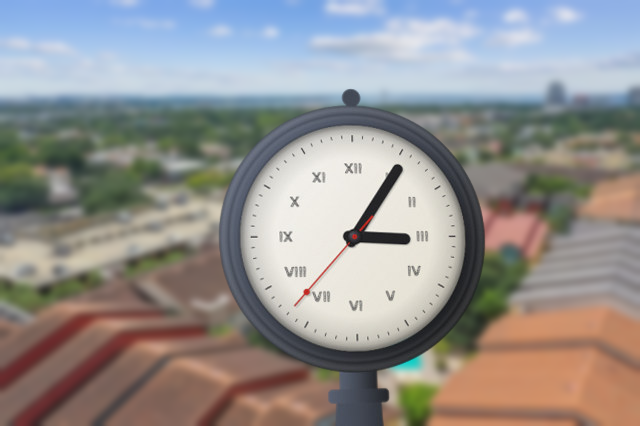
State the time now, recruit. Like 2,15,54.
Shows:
3,05,37
